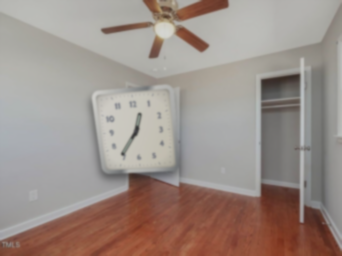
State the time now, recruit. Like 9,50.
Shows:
12,36
